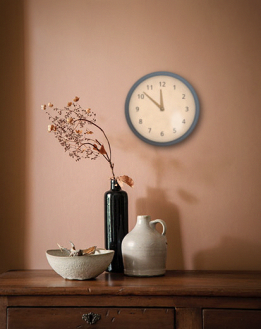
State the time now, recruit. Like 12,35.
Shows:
11,52
